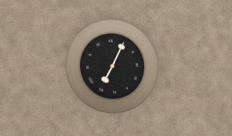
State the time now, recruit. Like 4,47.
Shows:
7,05
